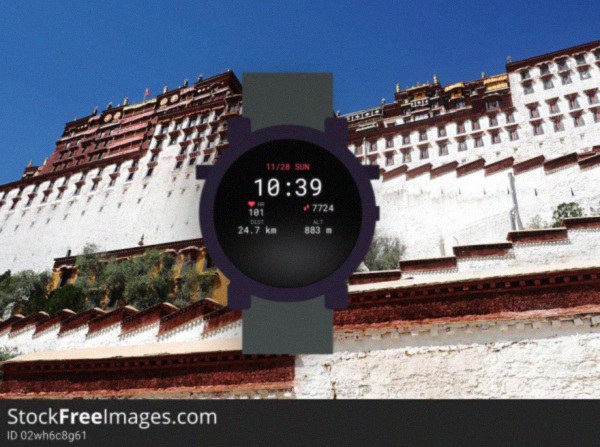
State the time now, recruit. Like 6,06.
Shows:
10,39
